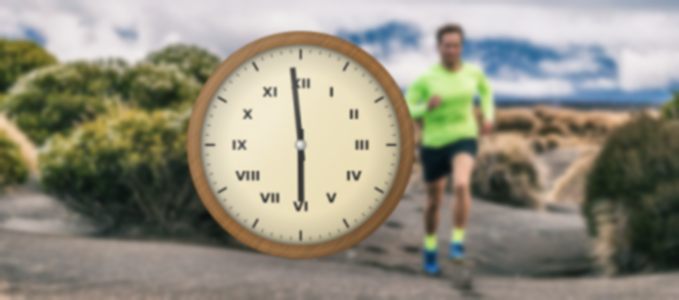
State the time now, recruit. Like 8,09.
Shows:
5,59
